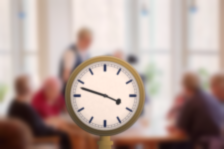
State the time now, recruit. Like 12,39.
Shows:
3,48
